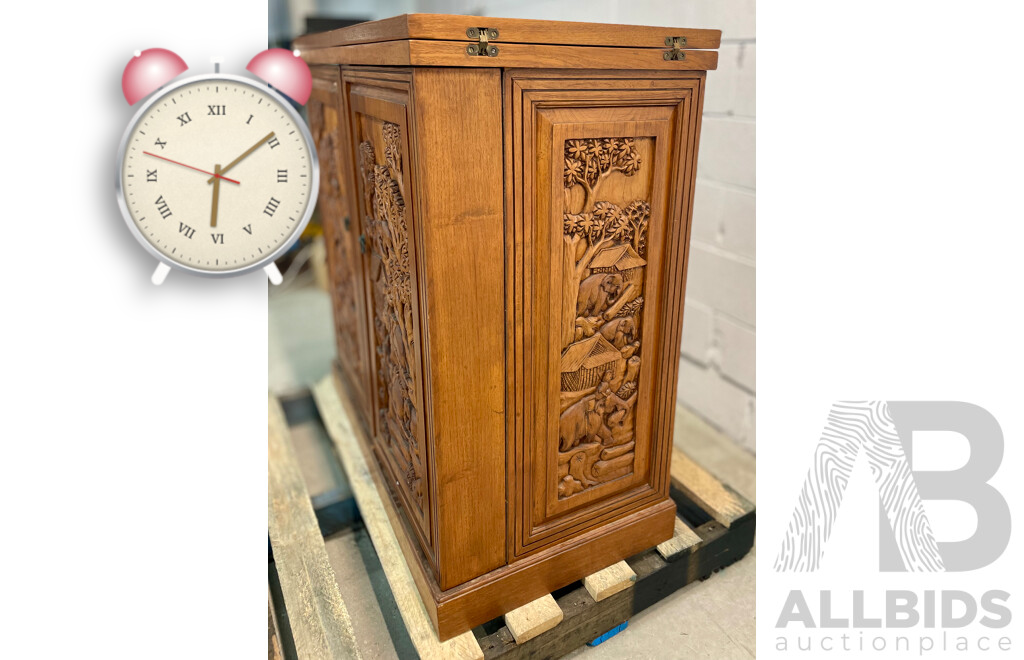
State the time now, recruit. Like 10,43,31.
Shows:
6,08,48
